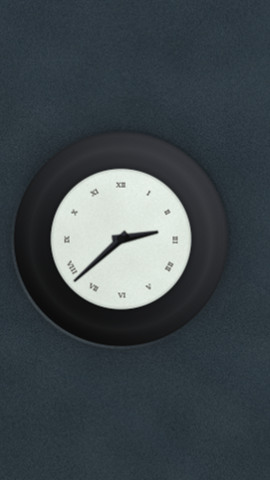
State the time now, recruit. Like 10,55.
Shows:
2,38
